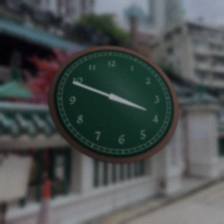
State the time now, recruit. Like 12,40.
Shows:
3,49
